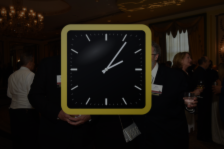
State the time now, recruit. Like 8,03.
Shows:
2,06
